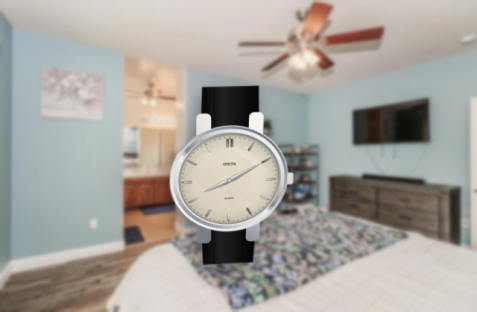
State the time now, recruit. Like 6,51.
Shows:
8,10
